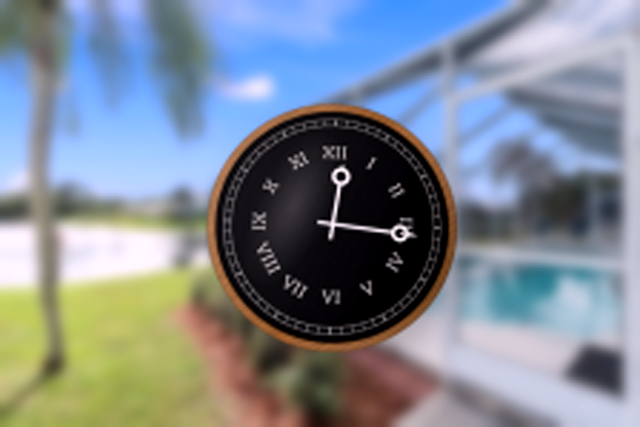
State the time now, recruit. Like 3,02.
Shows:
12,16
